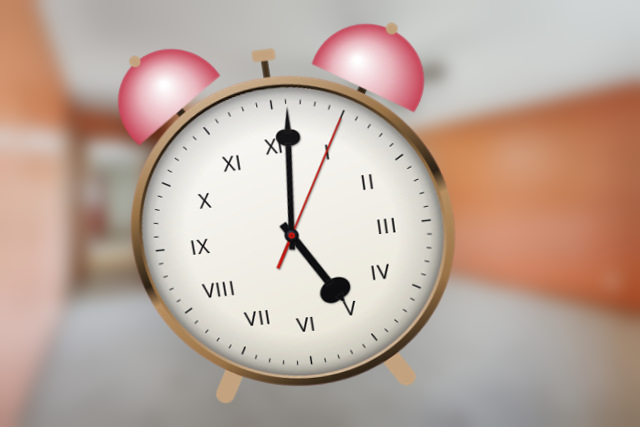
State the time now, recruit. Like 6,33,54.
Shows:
5,01,05
